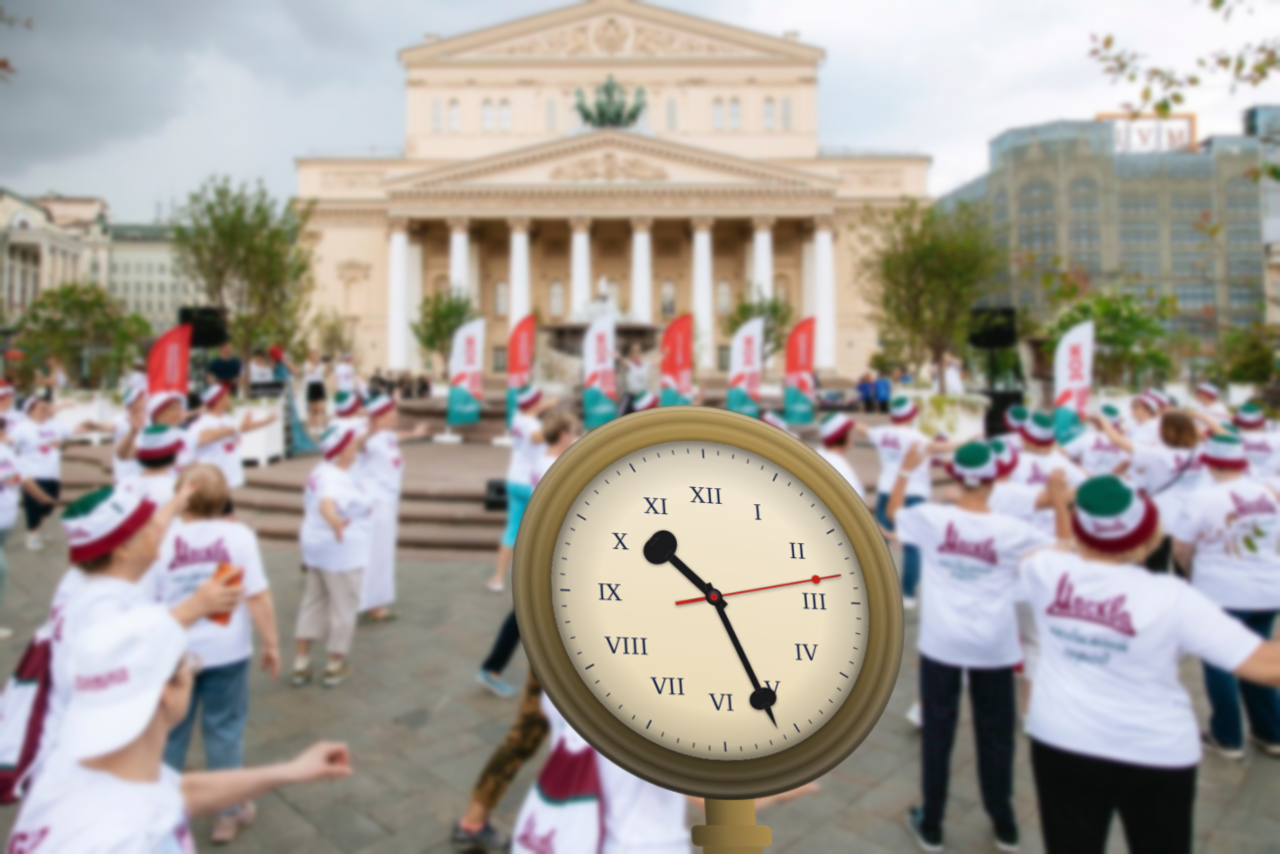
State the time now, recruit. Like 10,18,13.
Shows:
10,26,13
